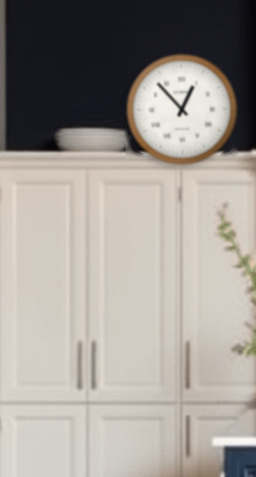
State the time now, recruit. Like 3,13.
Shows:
12,53
